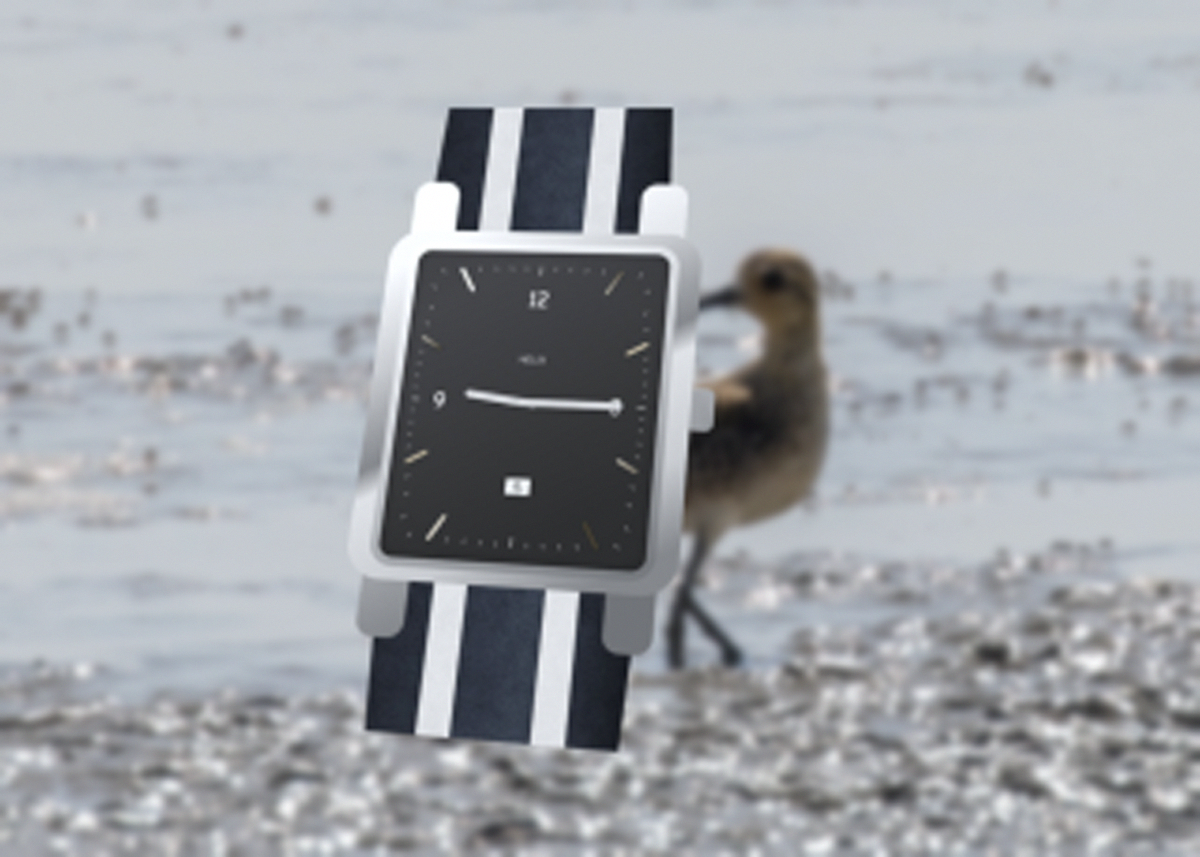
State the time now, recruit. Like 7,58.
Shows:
9,15
